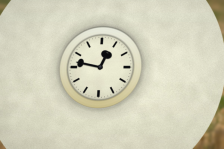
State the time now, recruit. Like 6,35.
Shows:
12,47
